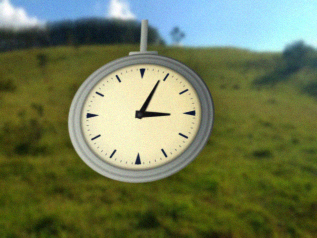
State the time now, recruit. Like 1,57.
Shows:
3,04
